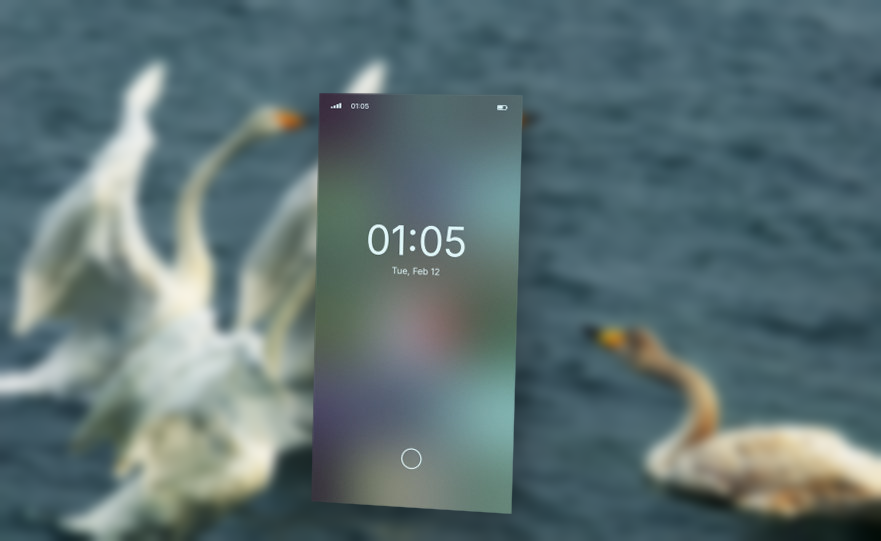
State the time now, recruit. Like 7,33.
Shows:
1,05
